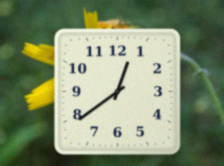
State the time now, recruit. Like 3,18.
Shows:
12,39
